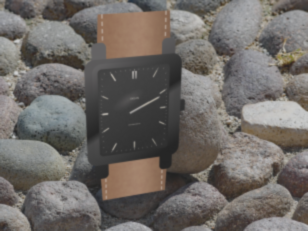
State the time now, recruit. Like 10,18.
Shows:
2,11
